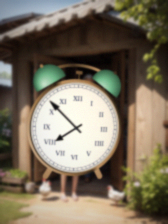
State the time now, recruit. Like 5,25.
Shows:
7,52
